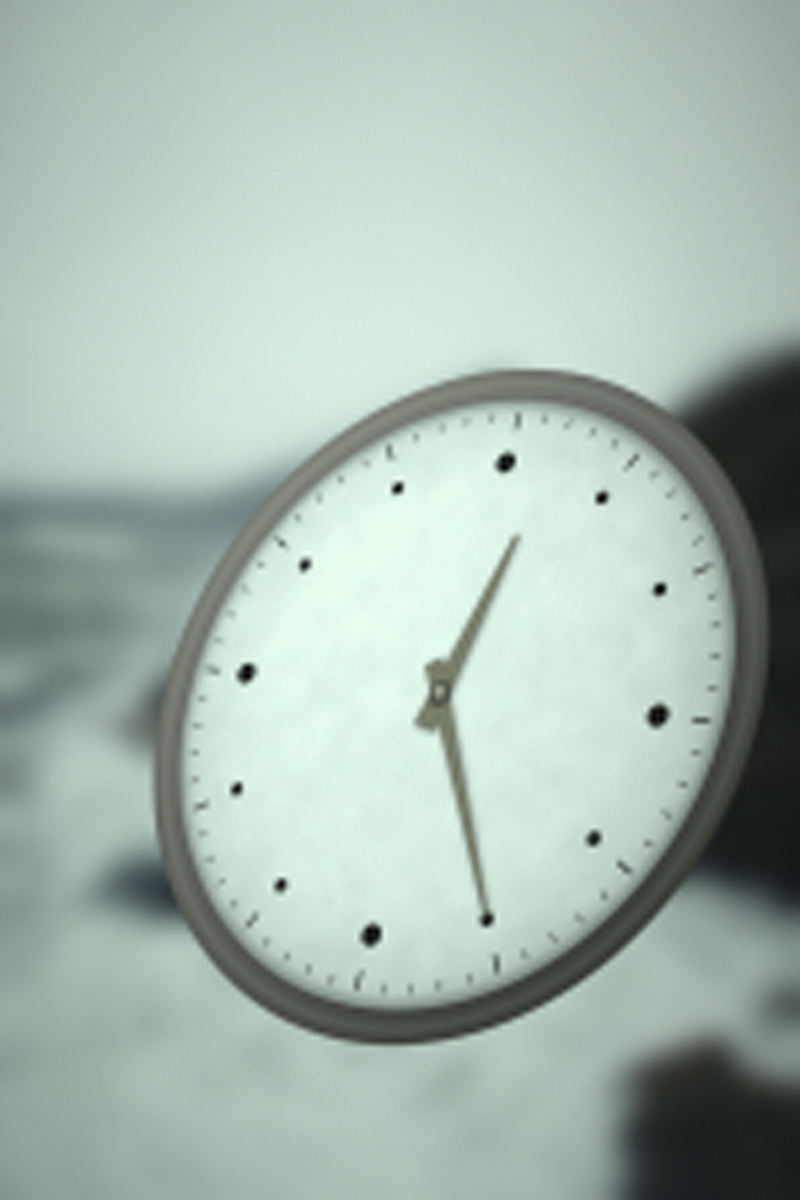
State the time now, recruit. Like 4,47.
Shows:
12,25
